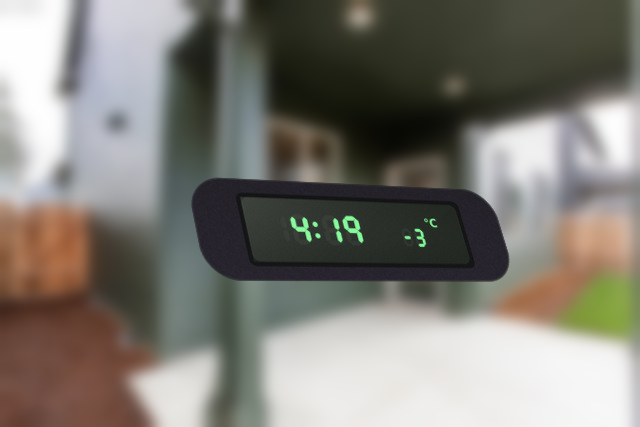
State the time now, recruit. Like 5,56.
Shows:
4,19
